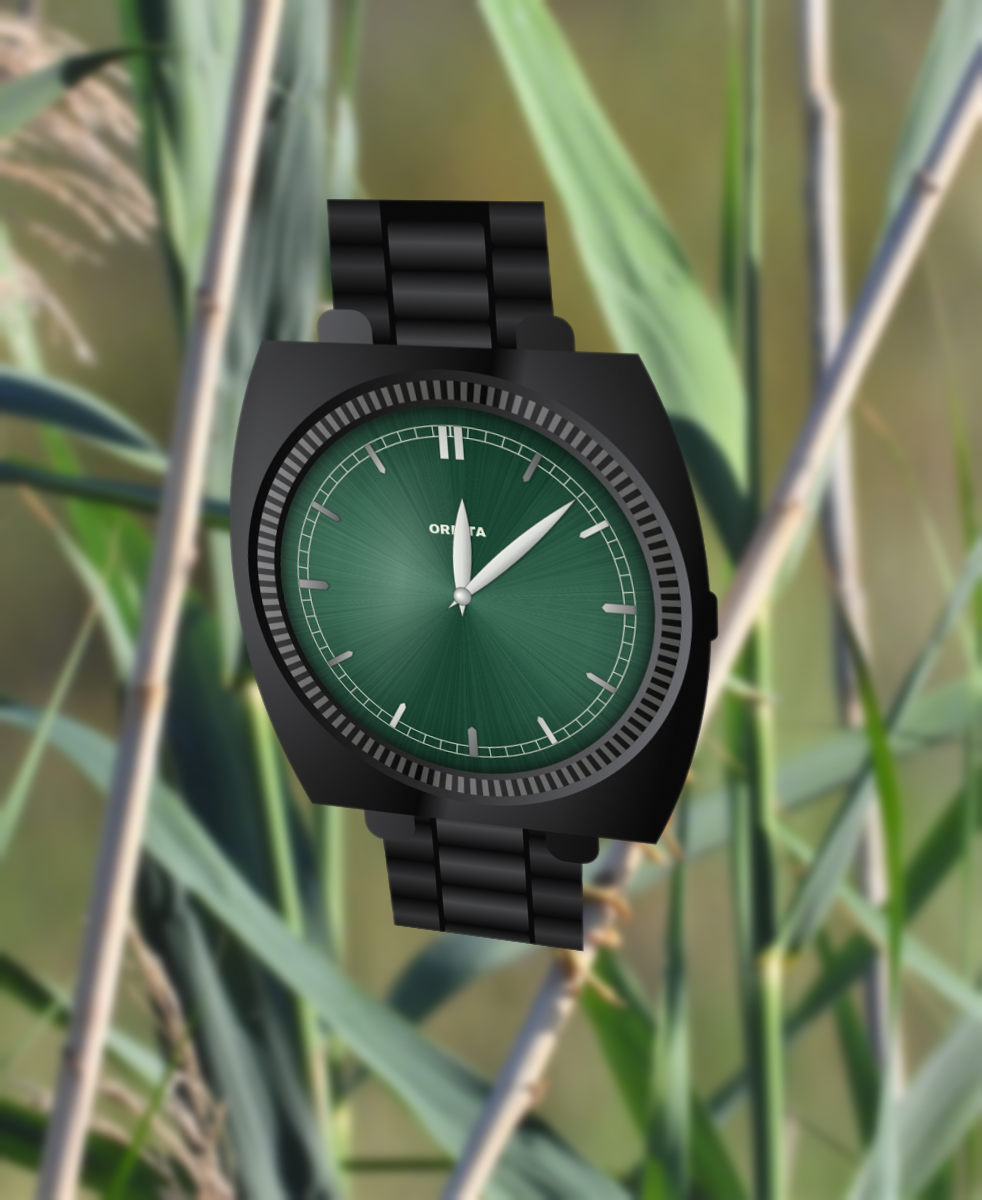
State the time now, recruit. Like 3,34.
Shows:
12,08
